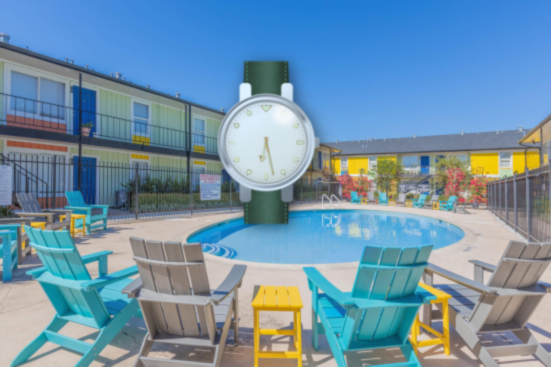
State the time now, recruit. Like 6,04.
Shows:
6,28
